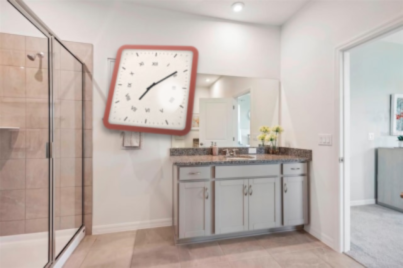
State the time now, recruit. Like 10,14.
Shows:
7,09
